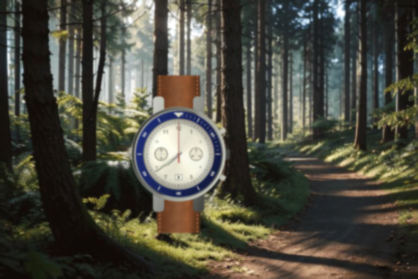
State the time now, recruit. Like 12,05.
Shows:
7,39
